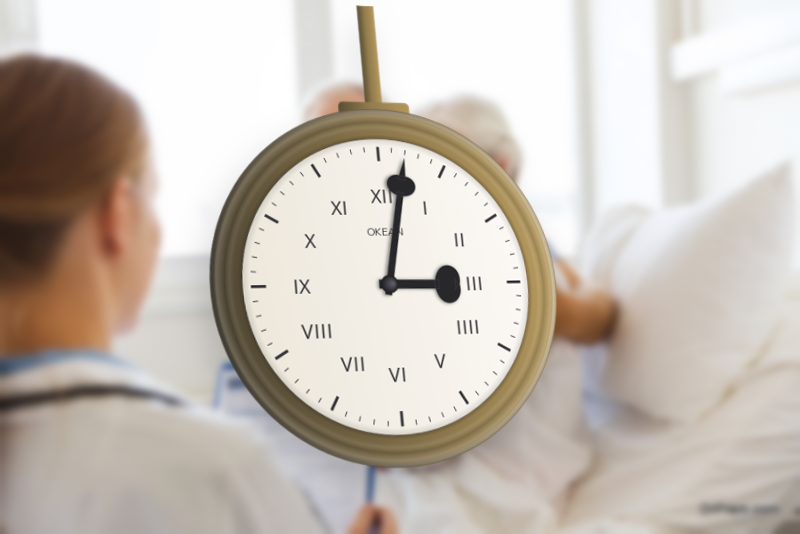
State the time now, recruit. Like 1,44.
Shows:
3,02
